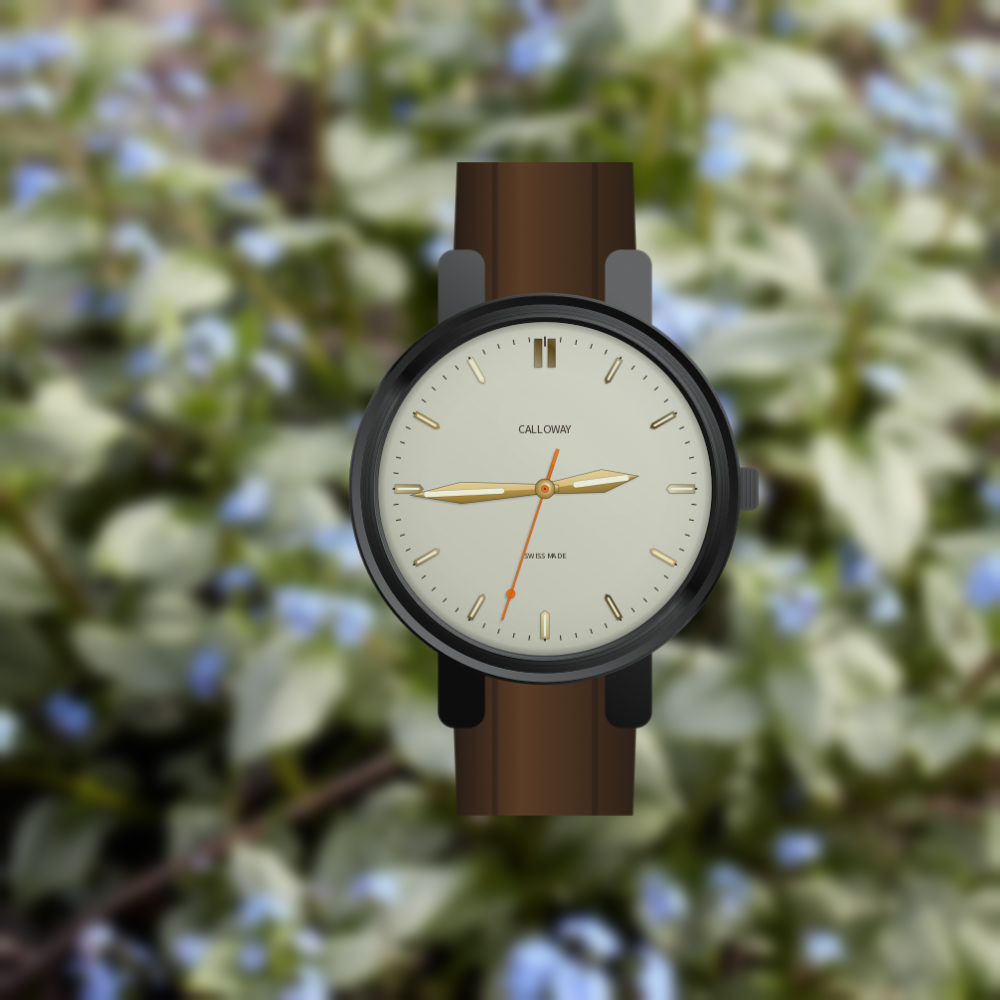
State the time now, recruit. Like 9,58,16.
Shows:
2,44,33
